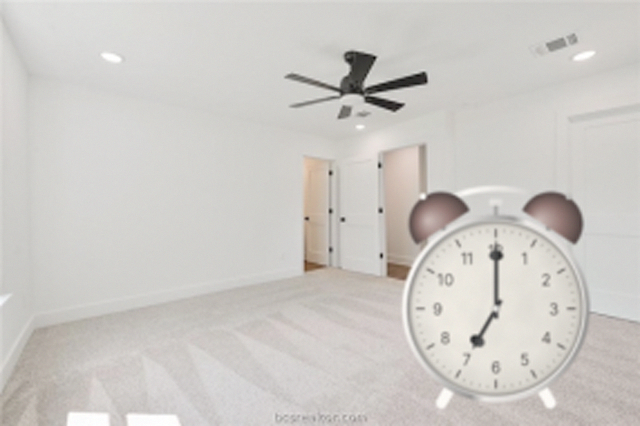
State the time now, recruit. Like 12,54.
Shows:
7,00
